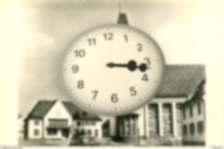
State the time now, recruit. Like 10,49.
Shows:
3,17
